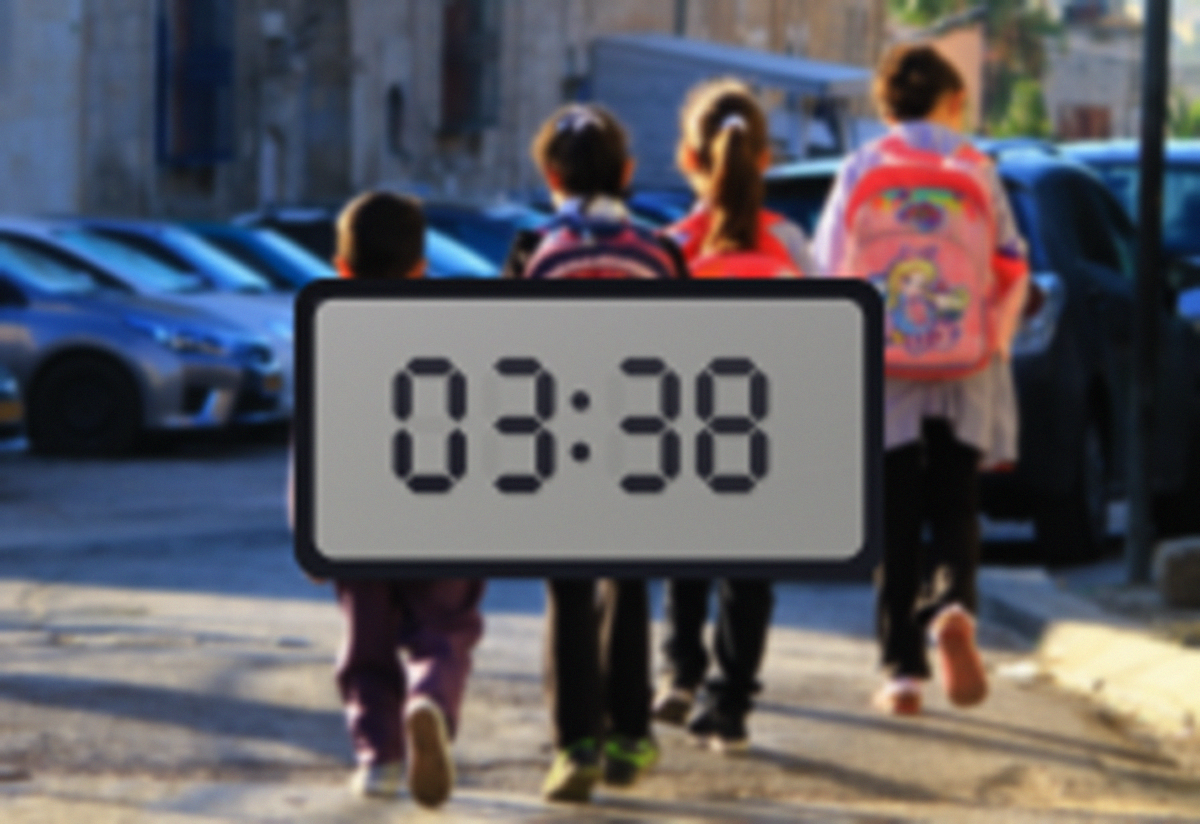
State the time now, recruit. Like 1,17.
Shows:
3,38
